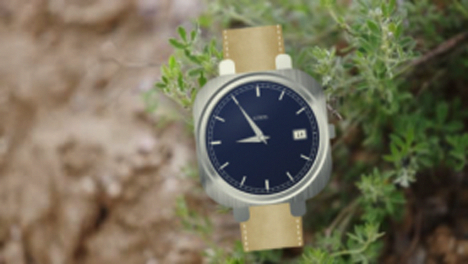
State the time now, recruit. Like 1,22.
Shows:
8,55
